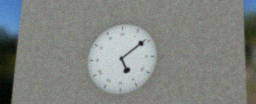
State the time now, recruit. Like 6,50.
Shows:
5,09
